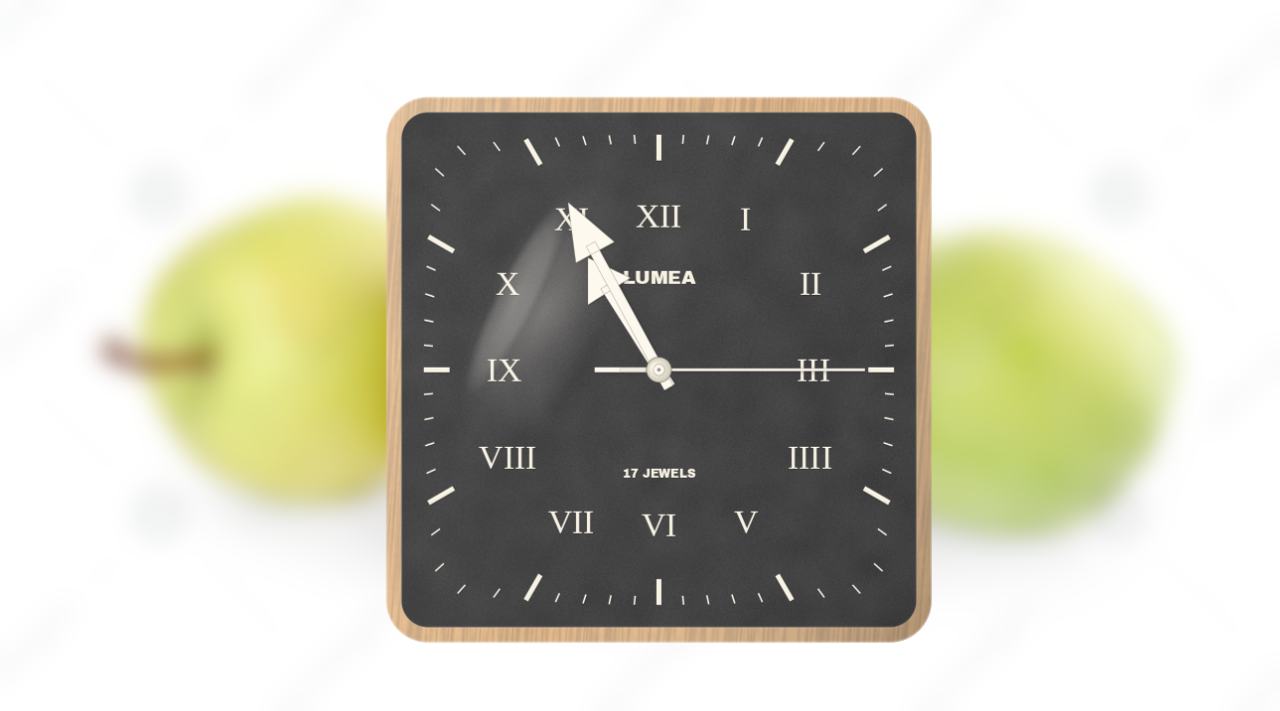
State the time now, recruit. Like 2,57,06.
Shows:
10,55,15
